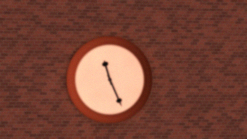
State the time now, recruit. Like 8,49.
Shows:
11,26
